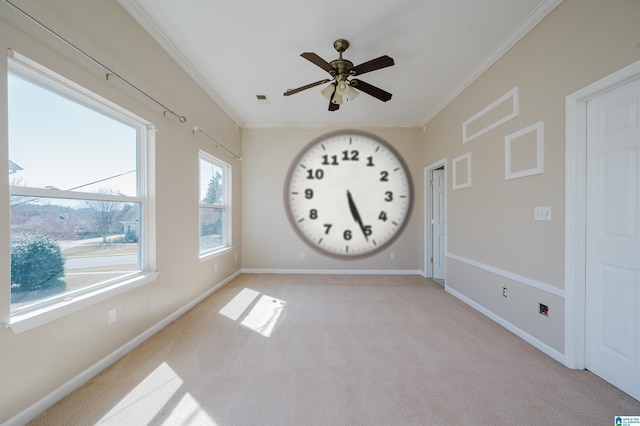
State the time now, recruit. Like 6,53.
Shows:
5,26
